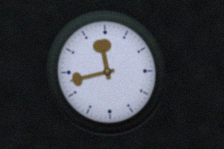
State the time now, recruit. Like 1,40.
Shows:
11,43
